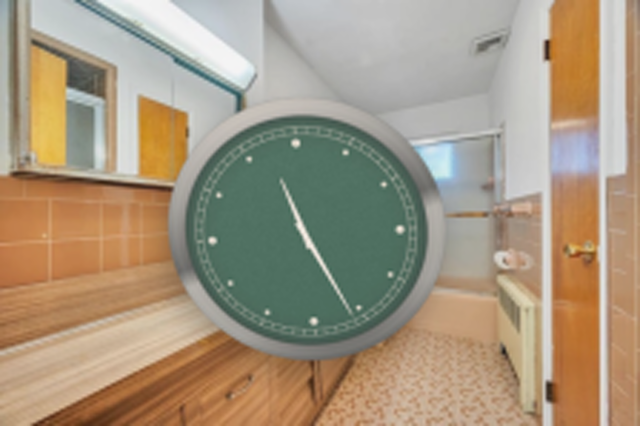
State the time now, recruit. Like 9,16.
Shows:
11,26
